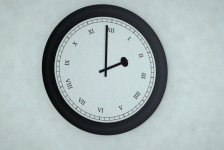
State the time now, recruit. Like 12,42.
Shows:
1,59
